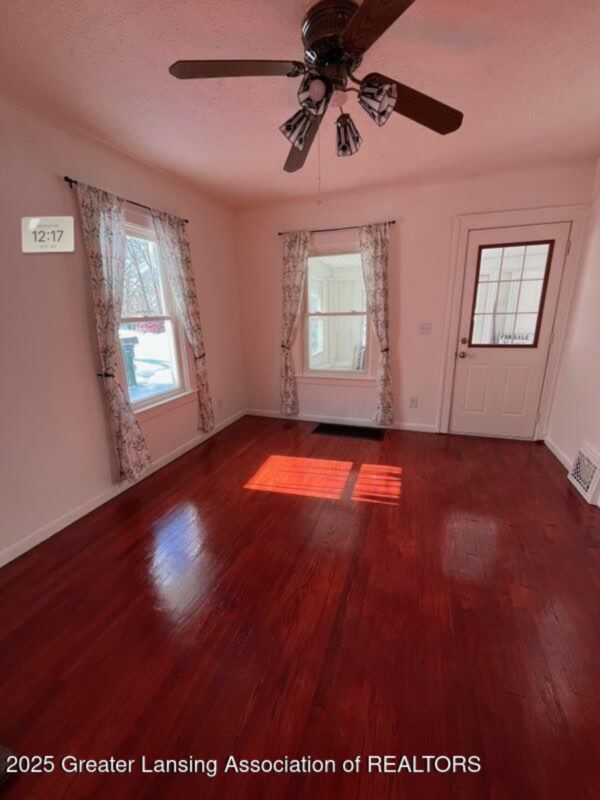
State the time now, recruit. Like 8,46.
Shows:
12,17
